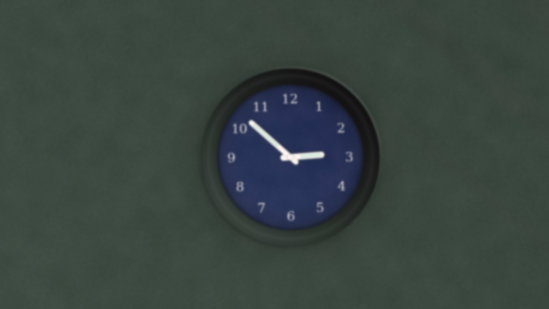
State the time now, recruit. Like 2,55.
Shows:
2,52
